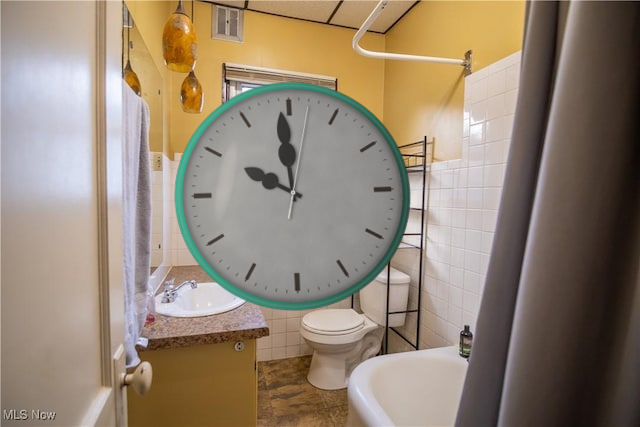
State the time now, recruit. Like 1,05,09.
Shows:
9,59,02
